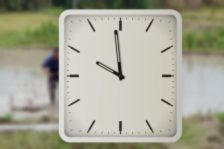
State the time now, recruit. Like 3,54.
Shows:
9,59
